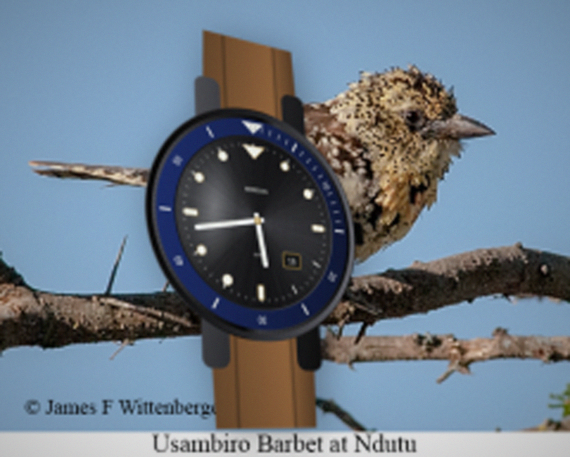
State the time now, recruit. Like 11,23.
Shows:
5,43
